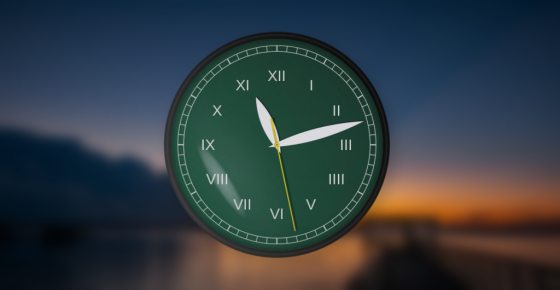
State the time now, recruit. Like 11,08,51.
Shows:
11,12,28
